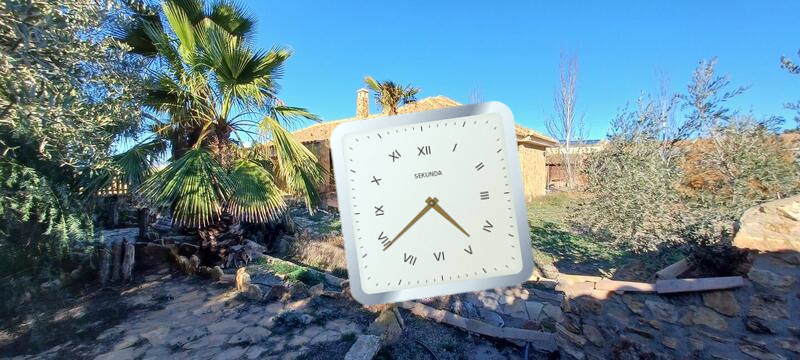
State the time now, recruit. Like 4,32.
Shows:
4,39
